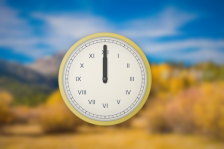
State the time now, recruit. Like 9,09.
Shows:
12,00
